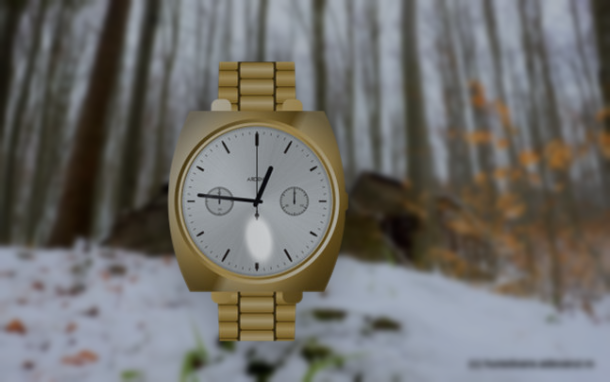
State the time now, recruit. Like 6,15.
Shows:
12,46
